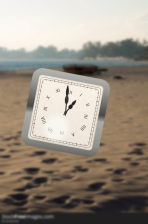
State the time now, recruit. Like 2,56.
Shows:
12,59
